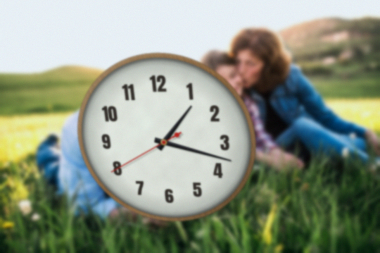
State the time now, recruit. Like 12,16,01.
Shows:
1,17,40
